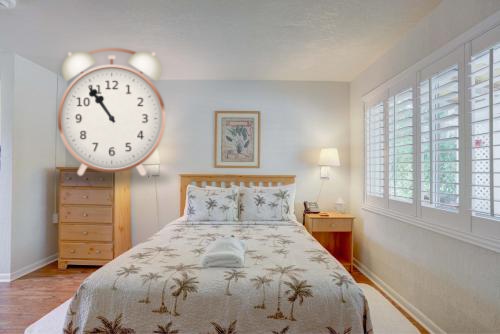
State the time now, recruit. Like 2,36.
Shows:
10,54
